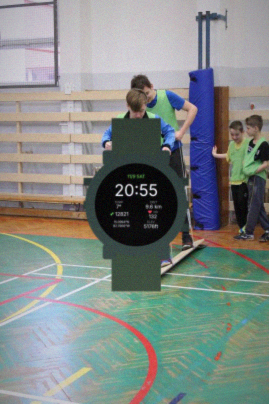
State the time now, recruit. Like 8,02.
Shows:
20,55
